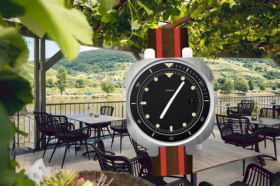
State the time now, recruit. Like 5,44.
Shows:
7,06
